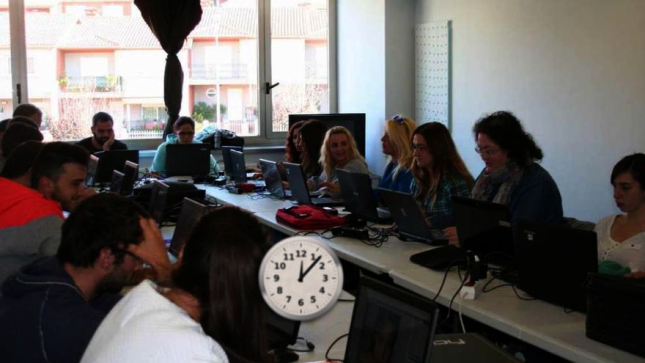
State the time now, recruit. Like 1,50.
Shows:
12,07
